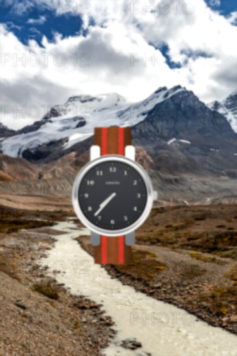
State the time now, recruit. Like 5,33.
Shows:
7,37
